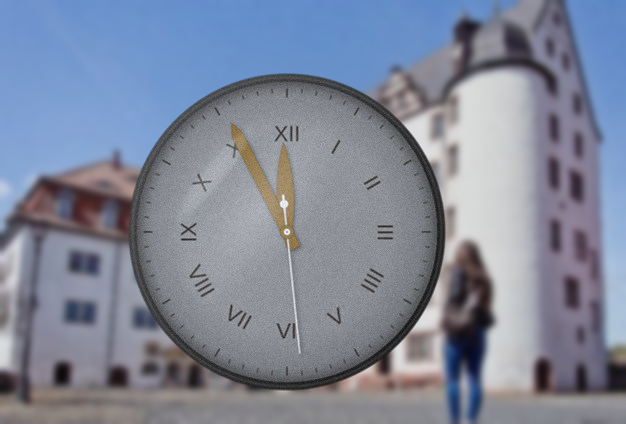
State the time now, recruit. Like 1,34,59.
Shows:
11,55,29
